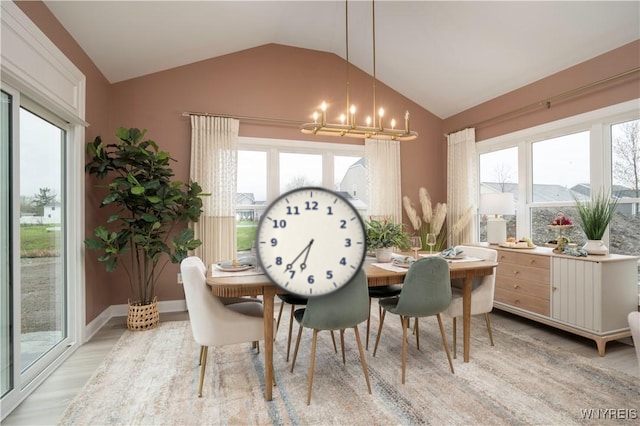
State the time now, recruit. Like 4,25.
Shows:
6,37
